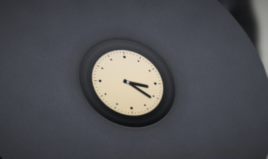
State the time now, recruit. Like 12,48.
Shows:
3,21
